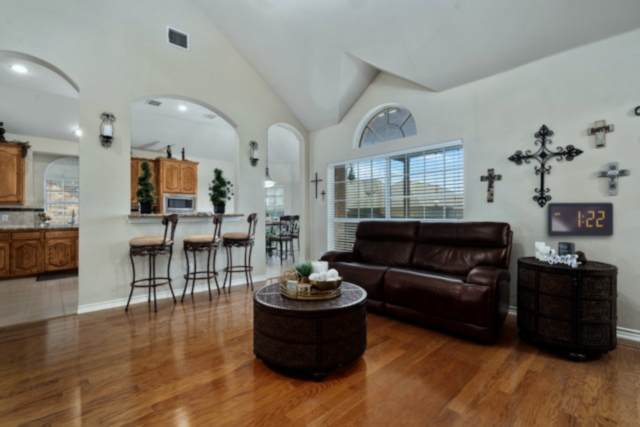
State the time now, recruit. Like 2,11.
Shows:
1,22
